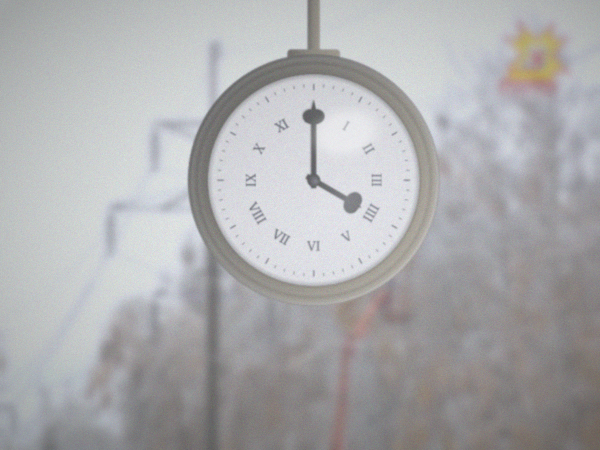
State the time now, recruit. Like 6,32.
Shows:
4,00
